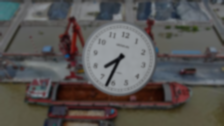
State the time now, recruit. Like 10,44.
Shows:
7,32
